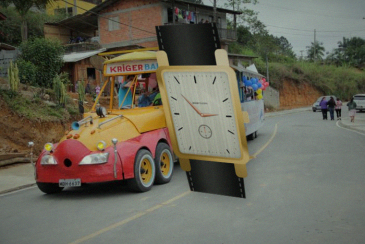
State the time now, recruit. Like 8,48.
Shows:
2,53
